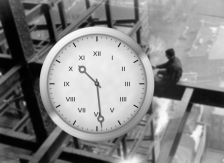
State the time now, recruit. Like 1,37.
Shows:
10,29
